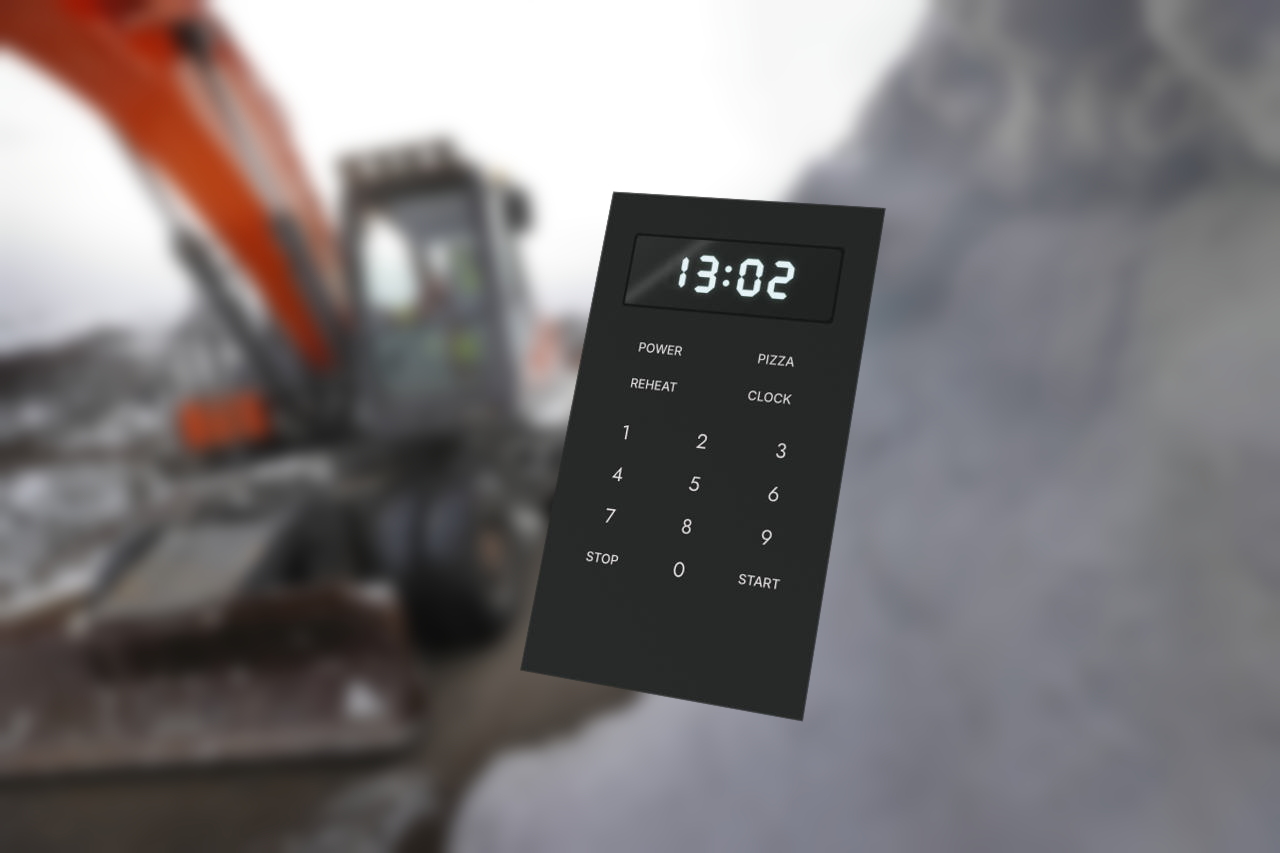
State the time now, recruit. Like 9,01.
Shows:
13,02
